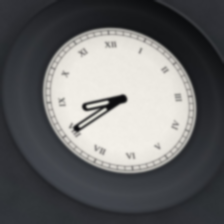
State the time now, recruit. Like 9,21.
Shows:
8,40
